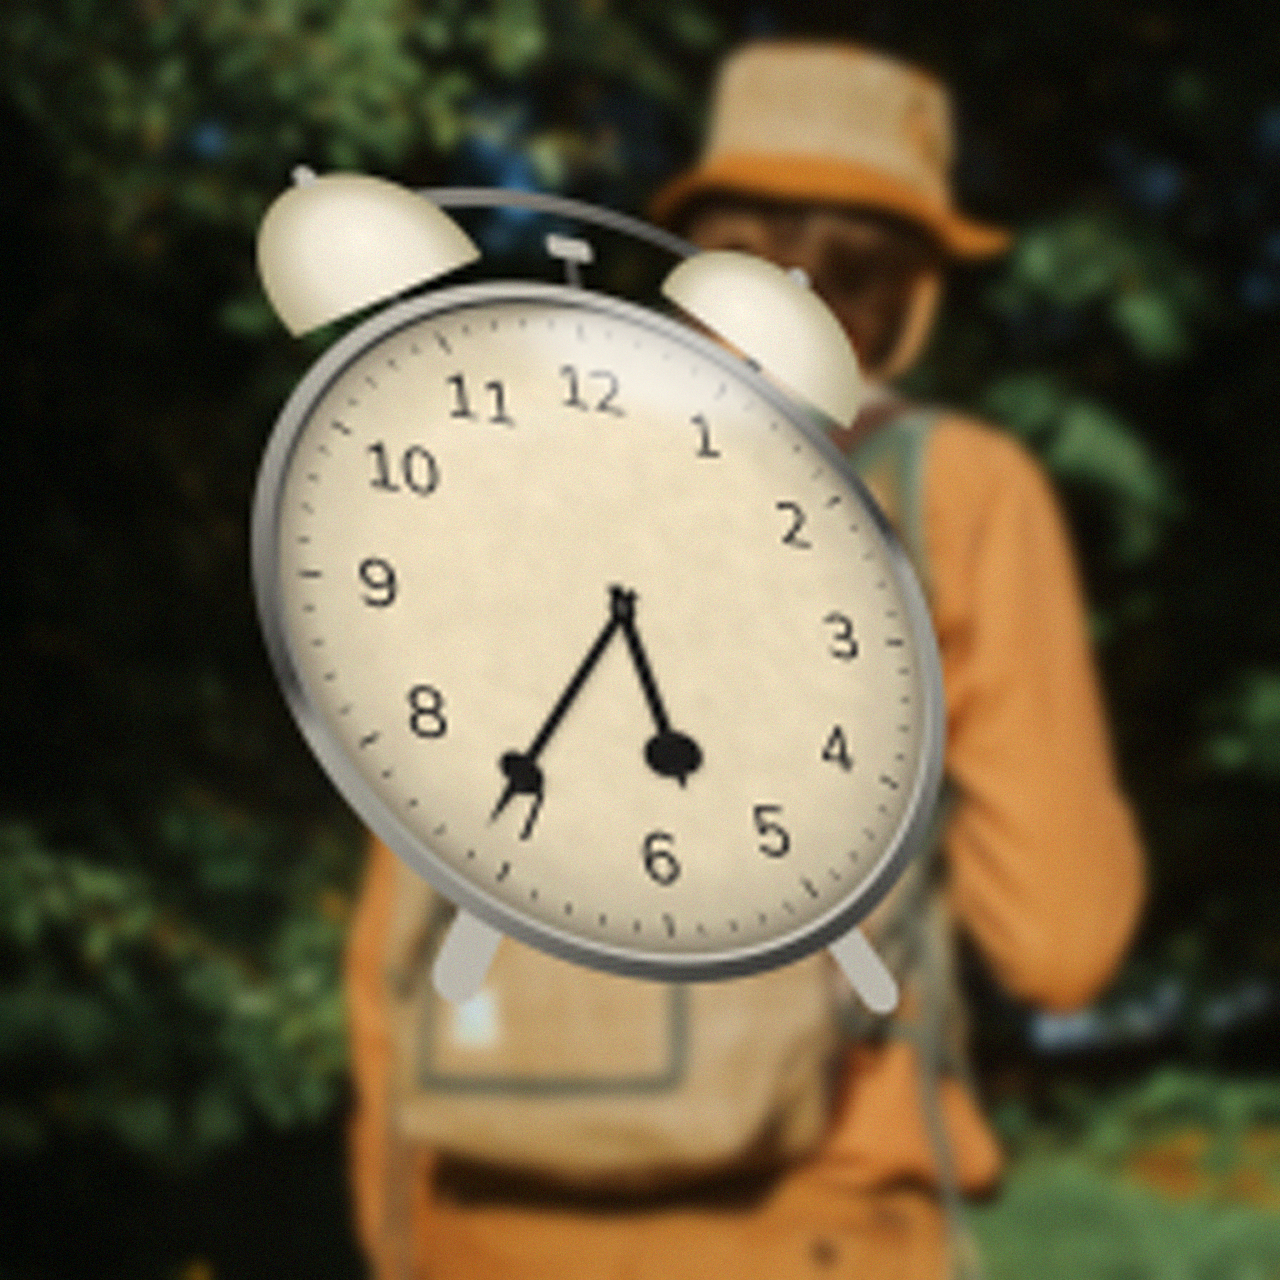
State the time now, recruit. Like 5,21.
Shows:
5,36
